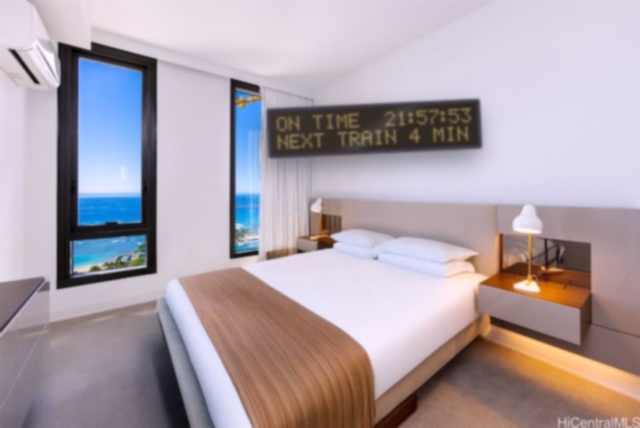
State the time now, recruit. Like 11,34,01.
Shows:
21,57,53
